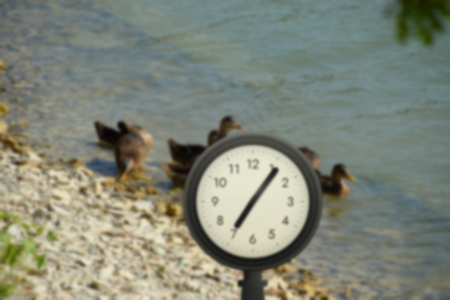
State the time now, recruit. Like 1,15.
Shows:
7,06
